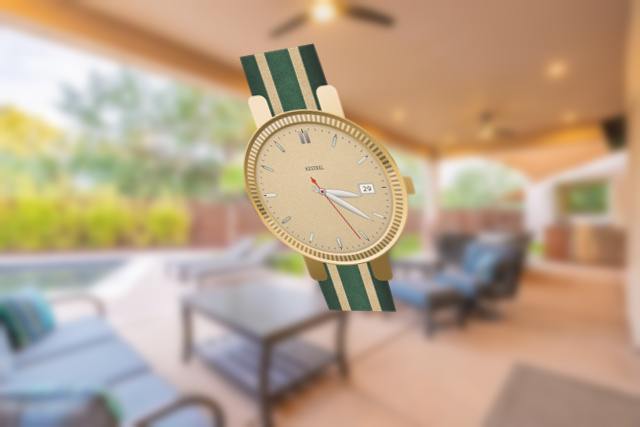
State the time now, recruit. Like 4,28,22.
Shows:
3,21,26
